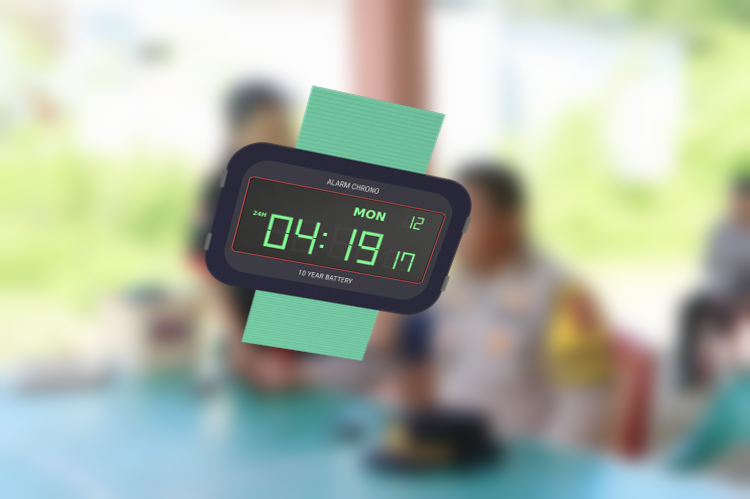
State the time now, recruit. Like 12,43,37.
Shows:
4,19,17
